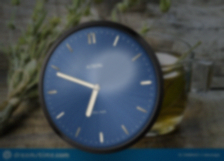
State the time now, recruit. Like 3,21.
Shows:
6,49
